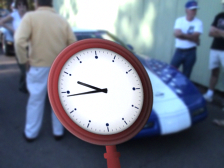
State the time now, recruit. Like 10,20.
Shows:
9,44
